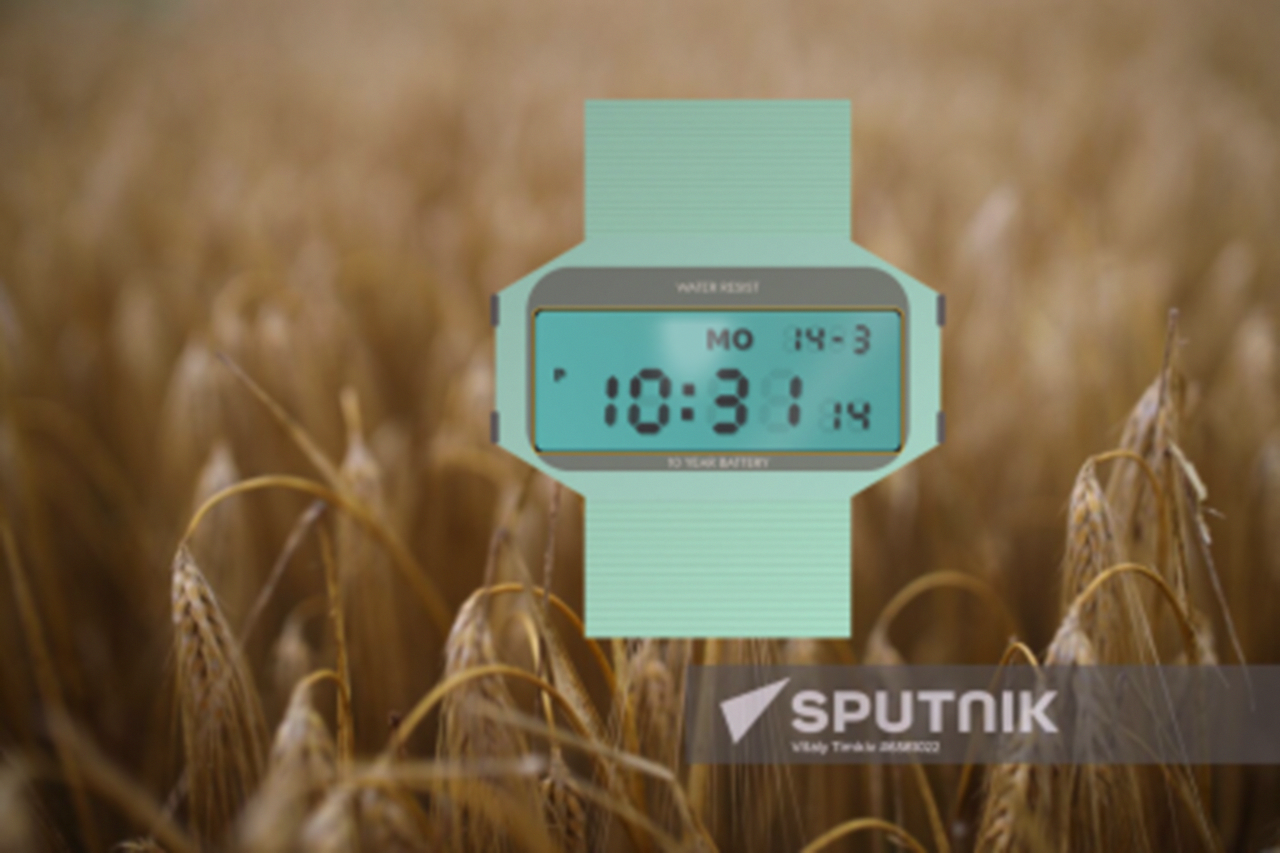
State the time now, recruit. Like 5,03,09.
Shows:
10,31,14
